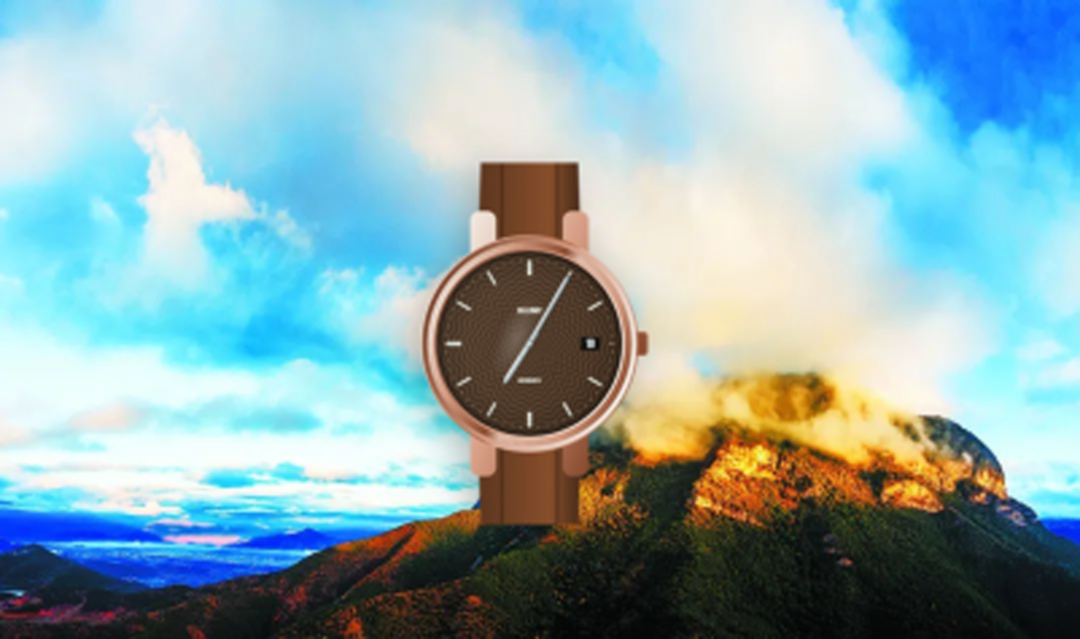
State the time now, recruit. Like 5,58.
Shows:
7,05
